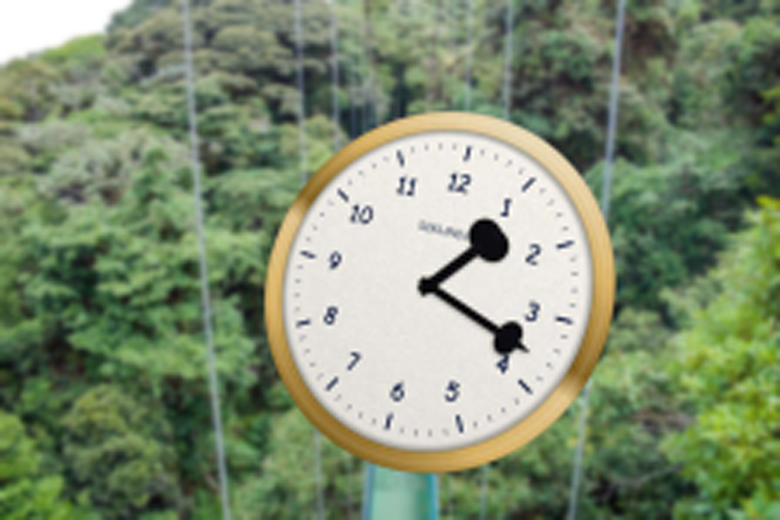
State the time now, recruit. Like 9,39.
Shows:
1,18
